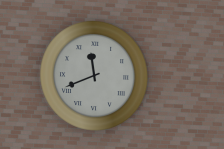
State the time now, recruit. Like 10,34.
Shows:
11,41
